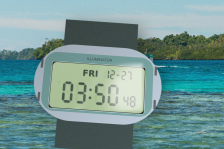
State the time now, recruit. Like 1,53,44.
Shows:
3,50,48
